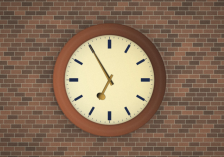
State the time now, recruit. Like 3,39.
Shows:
6,55
